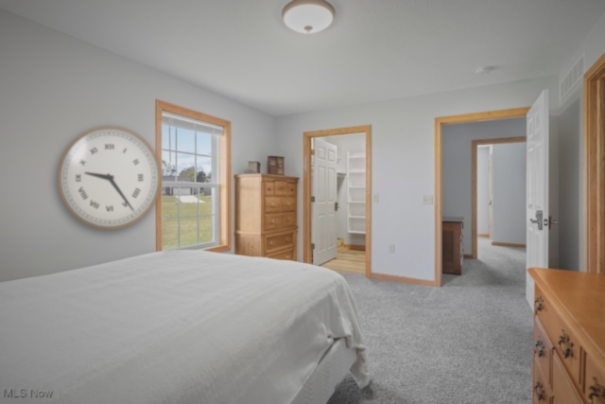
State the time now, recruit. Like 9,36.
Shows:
9,24
